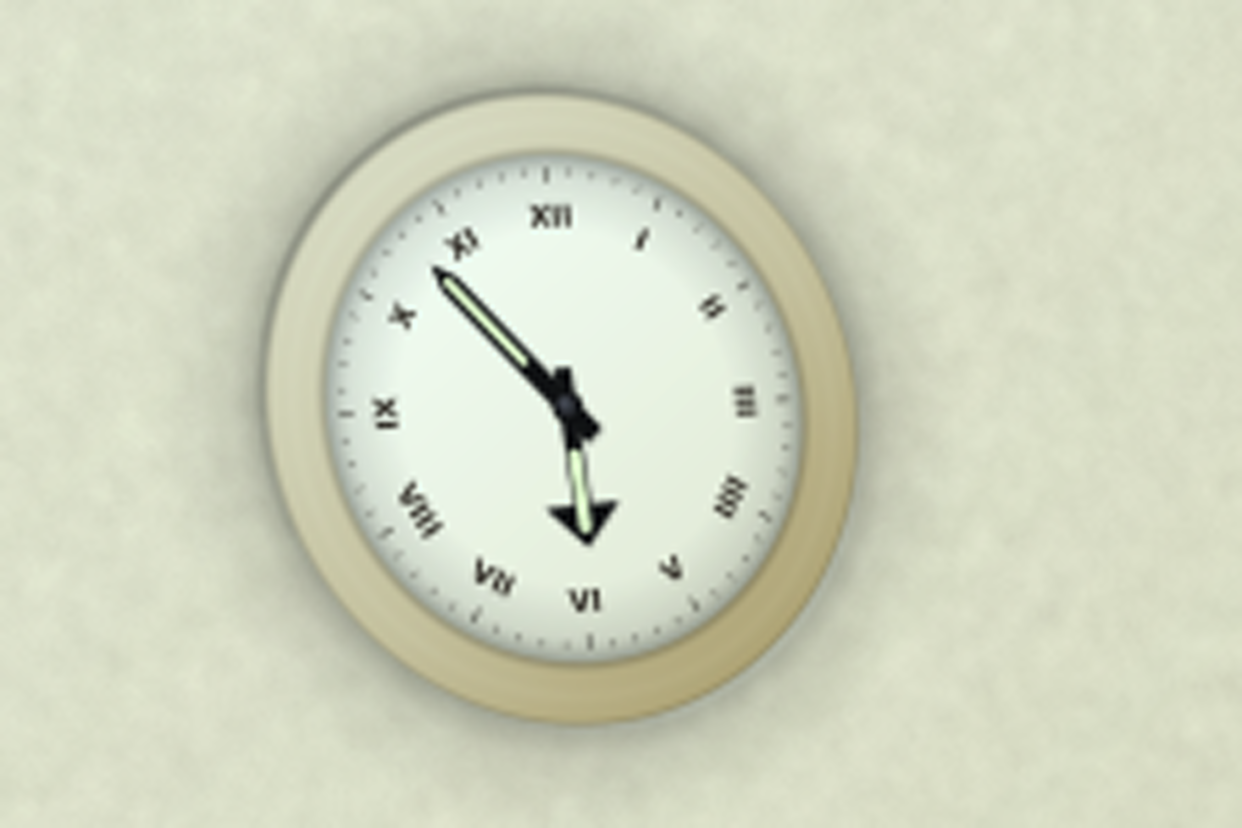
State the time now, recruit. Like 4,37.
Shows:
5,53
